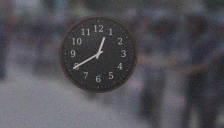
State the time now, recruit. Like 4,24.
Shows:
12,40
